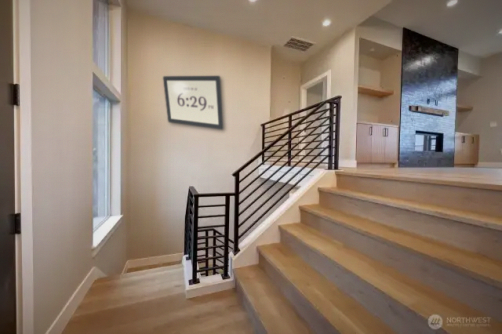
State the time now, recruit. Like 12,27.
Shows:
6,29
